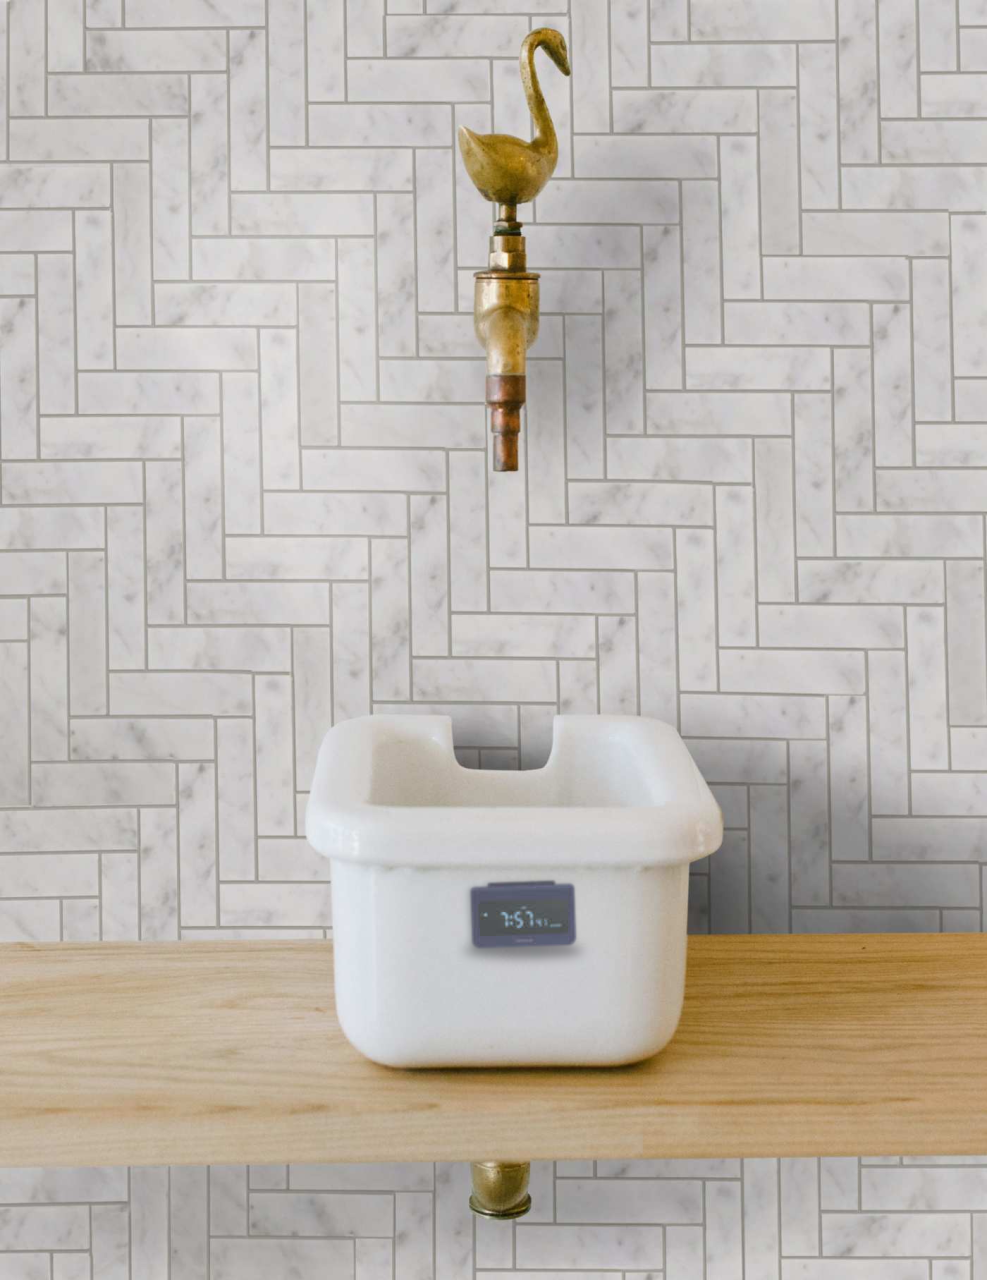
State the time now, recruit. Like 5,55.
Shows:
7,57
